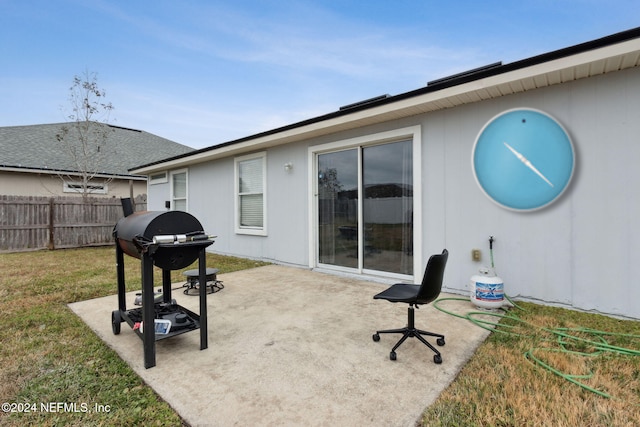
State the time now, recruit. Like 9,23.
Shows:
10,22
